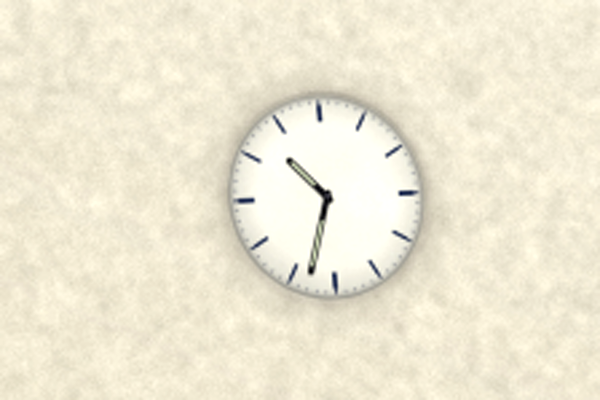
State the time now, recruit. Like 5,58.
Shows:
10,33
